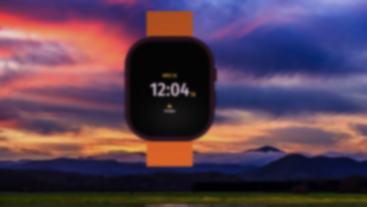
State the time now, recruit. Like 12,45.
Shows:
12,04
